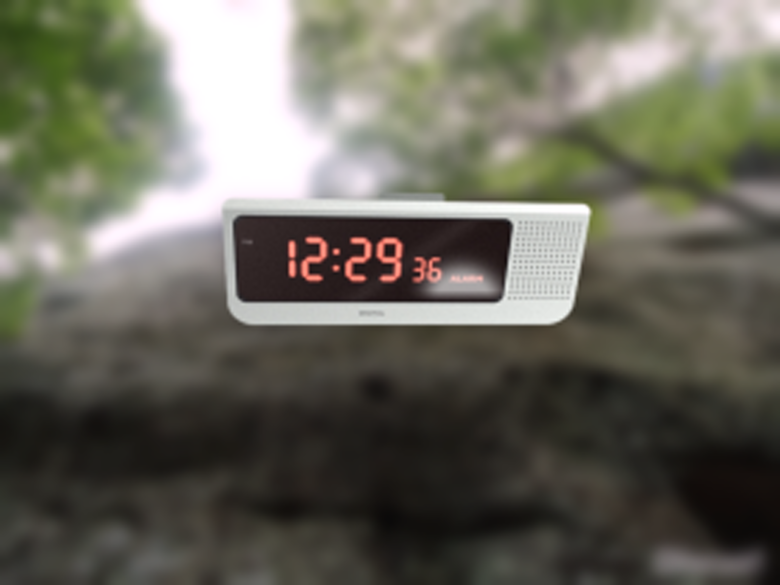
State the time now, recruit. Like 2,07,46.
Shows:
12,29,36
